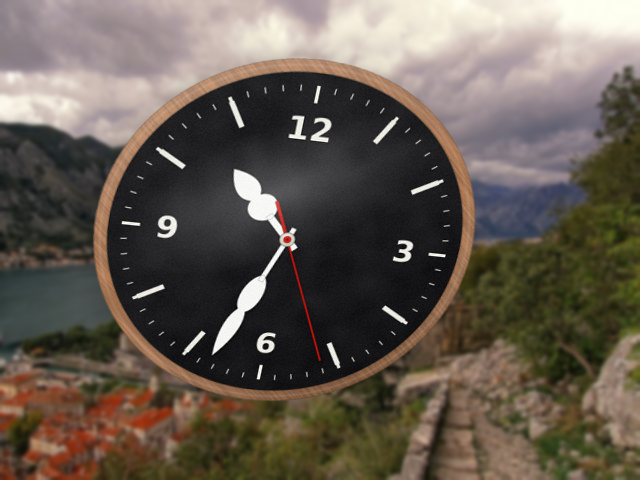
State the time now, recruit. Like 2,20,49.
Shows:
10,33,26
